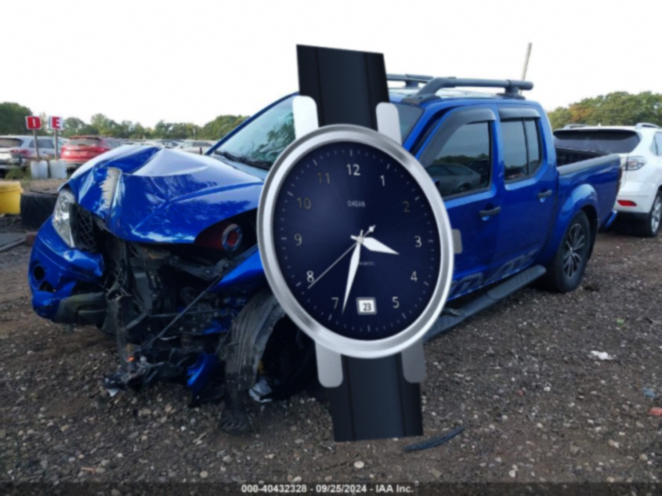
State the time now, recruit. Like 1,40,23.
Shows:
3,33,39
